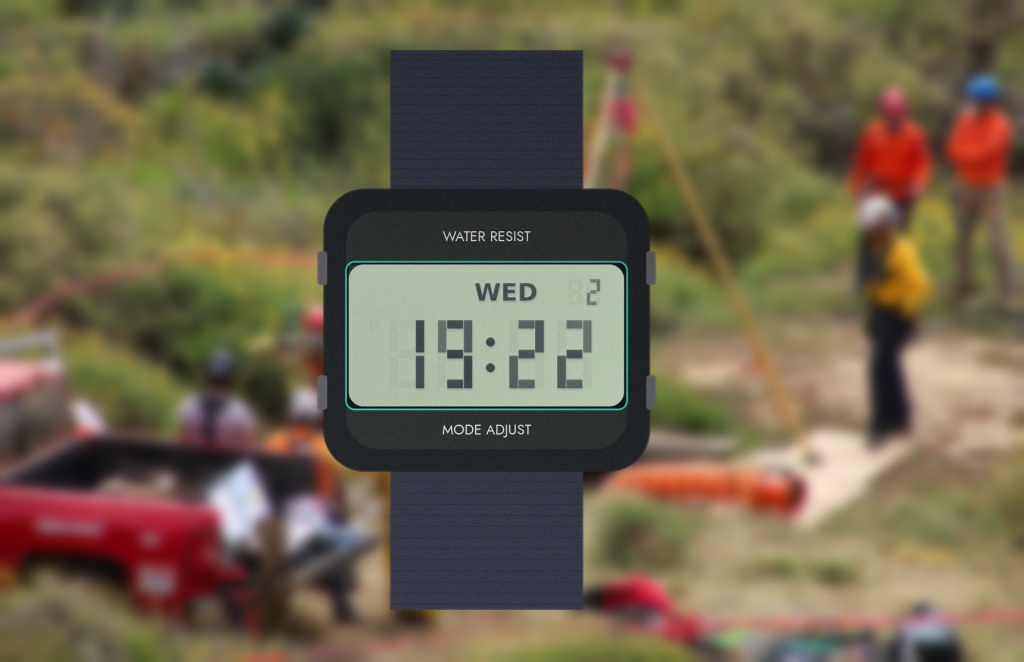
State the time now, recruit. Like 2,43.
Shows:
19,22
